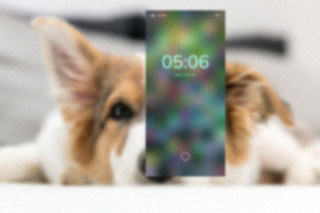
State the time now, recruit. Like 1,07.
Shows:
5,06
